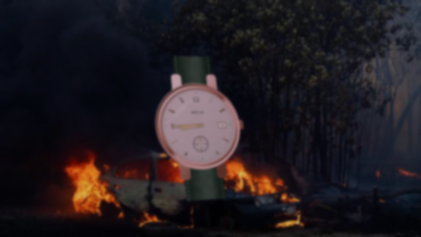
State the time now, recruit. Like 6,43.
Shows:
8,45
